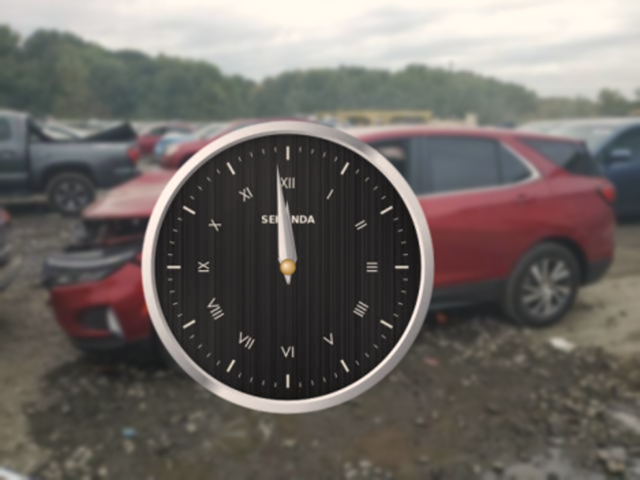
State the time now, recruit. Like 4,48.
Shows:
11,59
